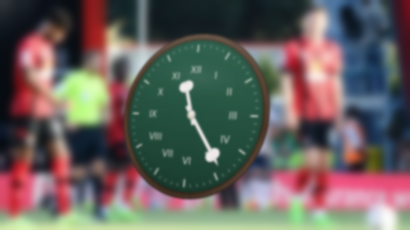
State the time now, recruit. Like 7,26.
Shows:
11,24
